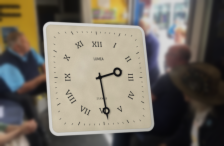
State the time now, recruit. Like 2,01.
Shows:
2,29
